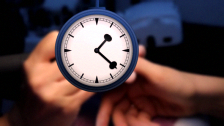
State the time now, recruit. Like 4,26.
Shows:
1,22
